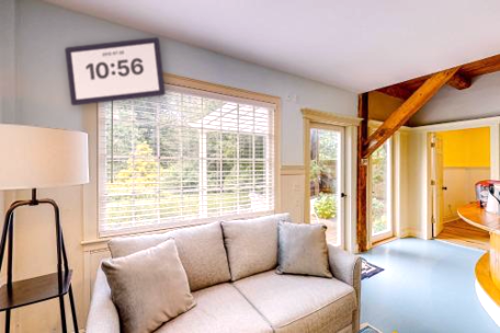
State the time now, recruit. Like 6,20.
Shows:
10,56
